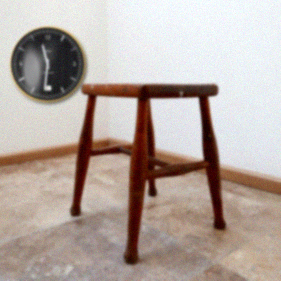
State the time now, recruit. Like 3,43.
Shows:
11,31
